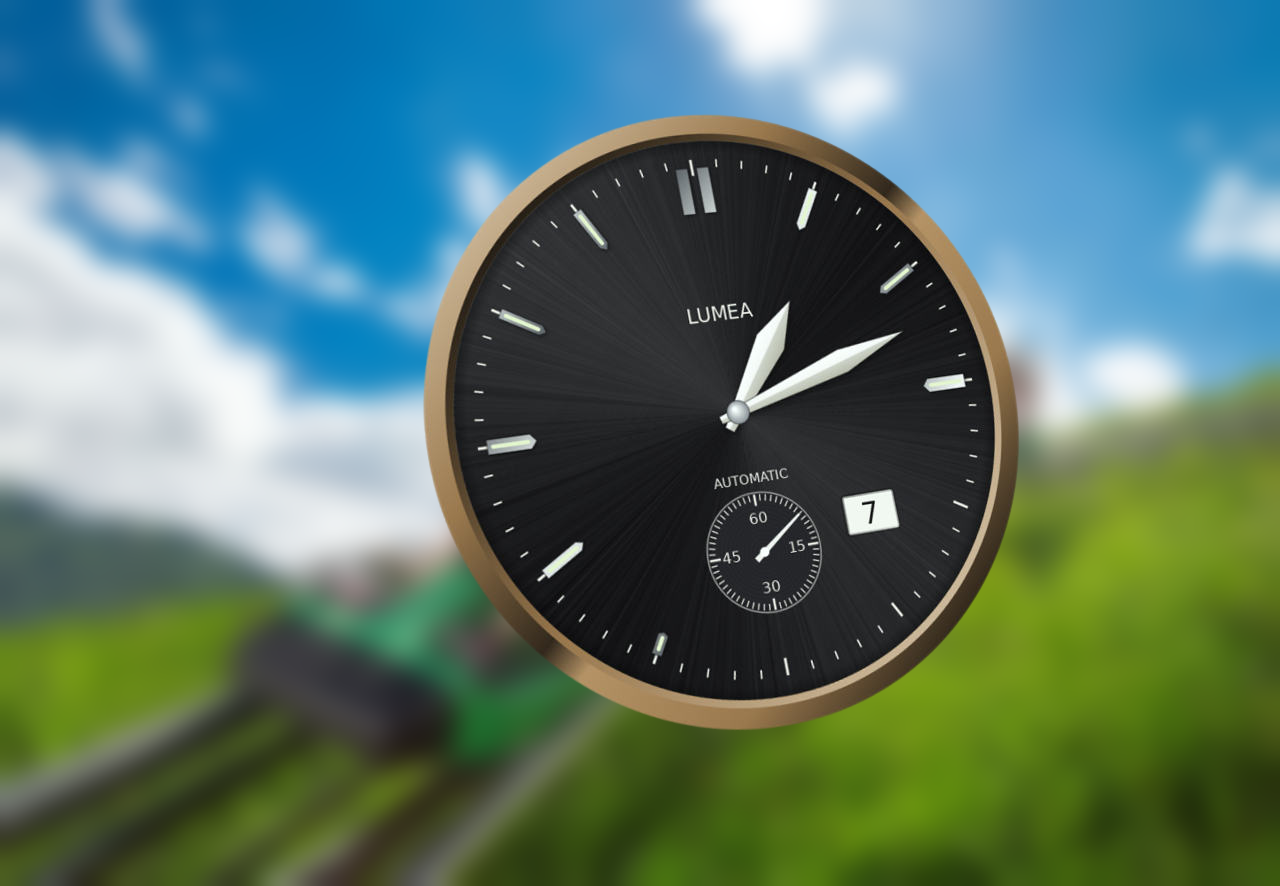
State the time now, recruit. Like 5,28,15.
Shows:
1,12,09
